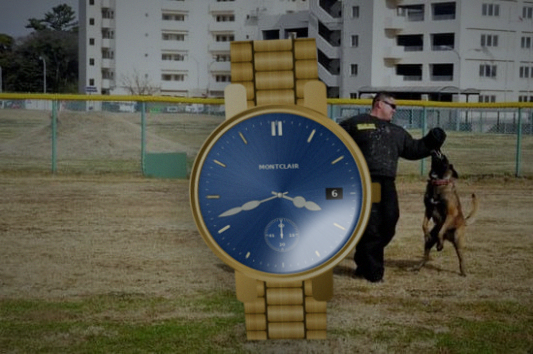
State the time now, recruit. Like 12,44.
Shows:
3,42
